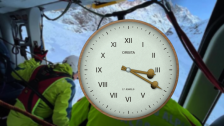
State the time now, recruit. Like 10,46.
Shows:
3,20
